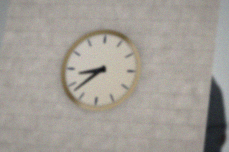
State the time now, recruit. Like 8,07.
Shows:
8,38
